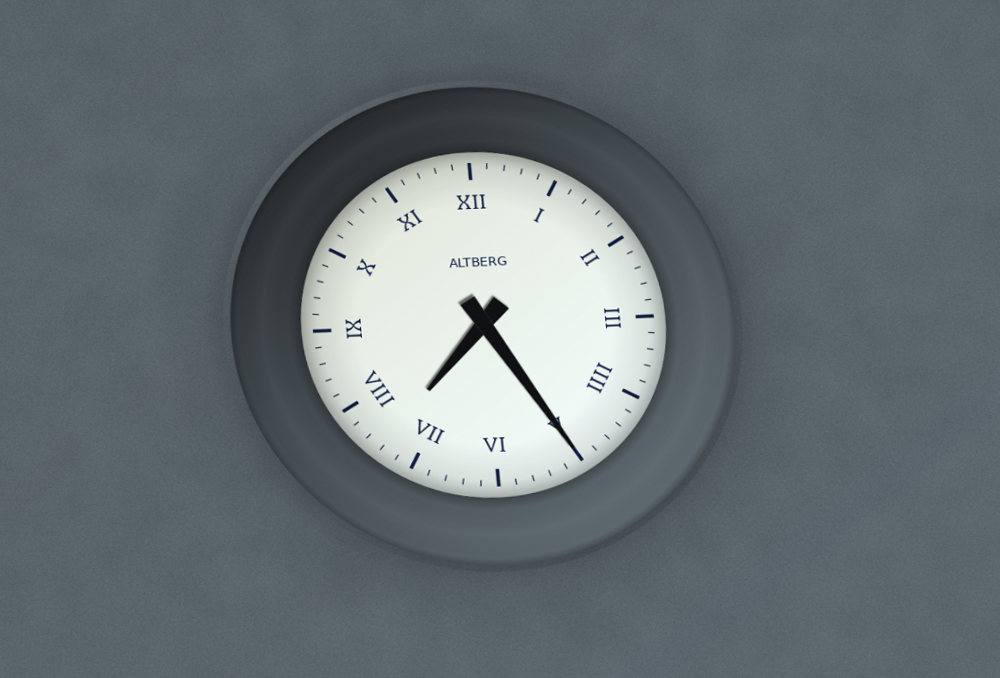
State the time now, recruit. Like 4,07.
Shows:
7,25
